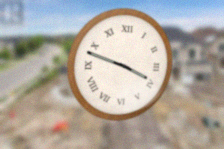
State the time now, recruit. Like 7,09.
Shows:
3,48
